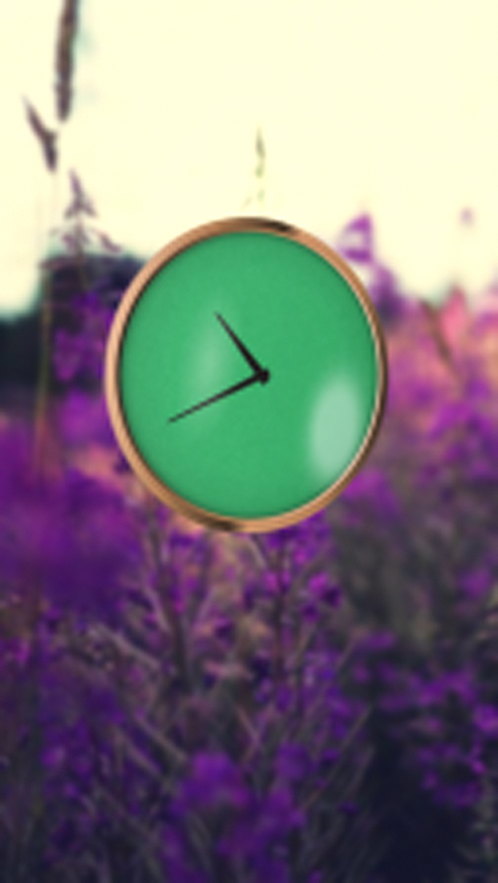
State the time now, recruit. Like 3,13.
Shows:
10,41
